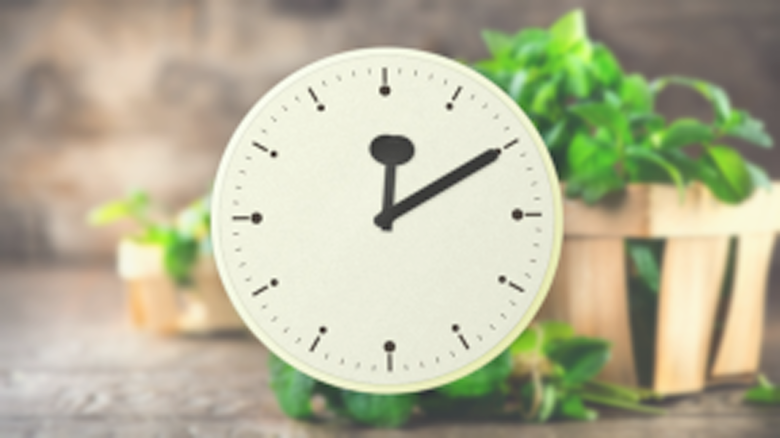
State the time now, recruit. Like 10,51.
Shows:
12,10
